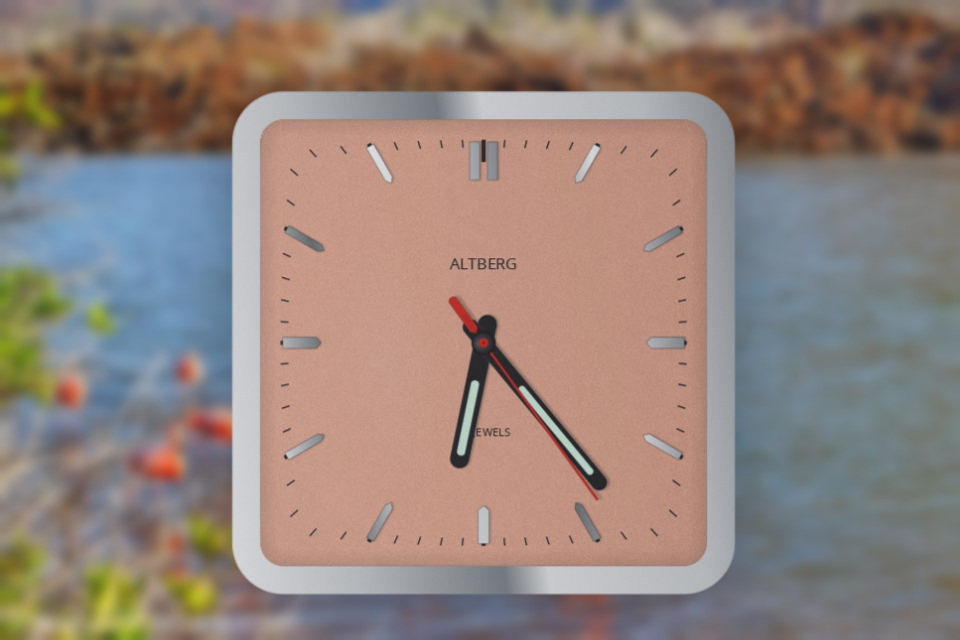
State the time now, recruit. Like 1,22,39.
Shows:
6,23,24
